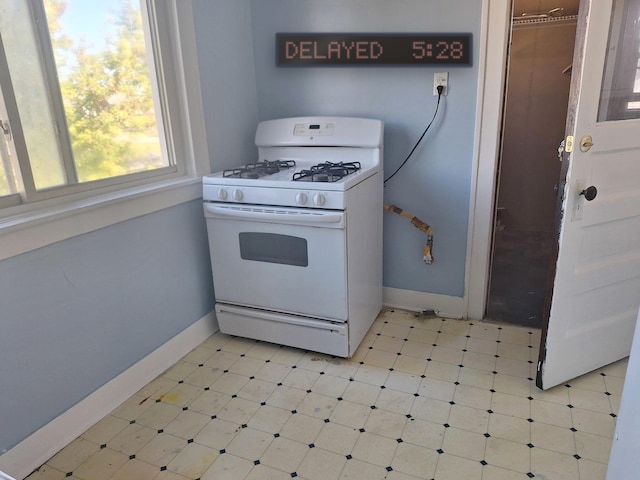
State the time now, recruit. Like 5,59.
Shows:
5,28
